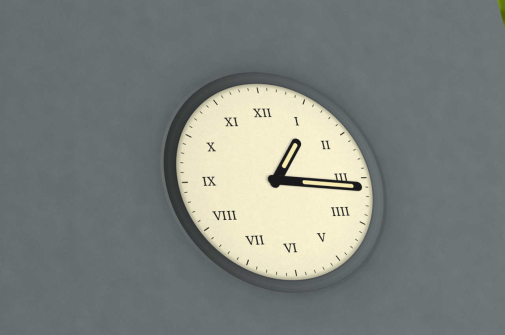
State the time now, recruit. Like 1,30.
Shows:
1,16
